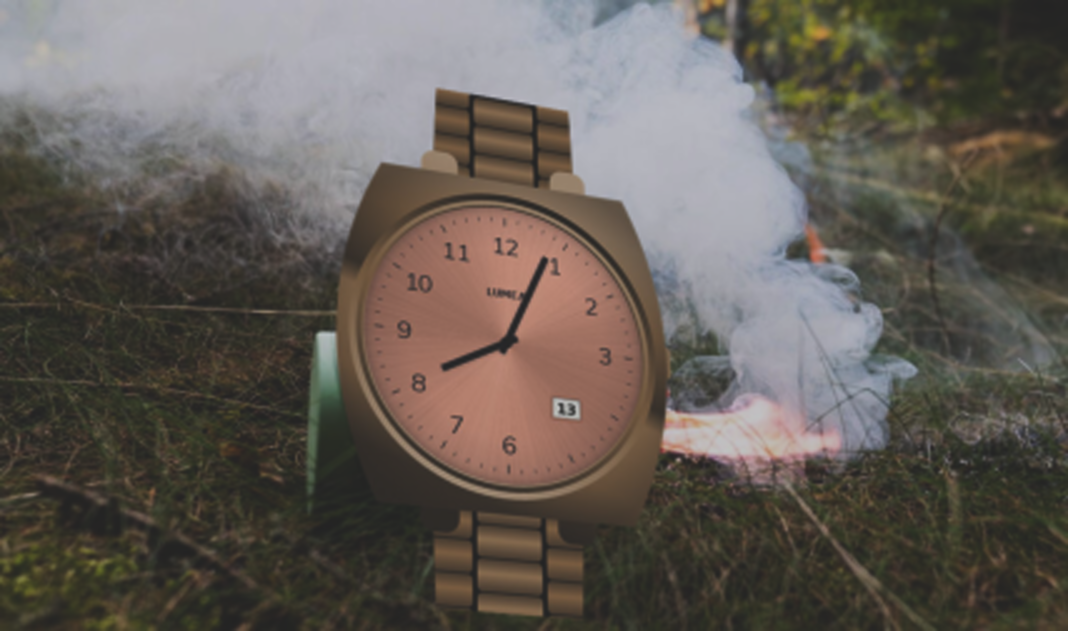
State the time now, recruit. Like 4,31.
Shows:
8,04
